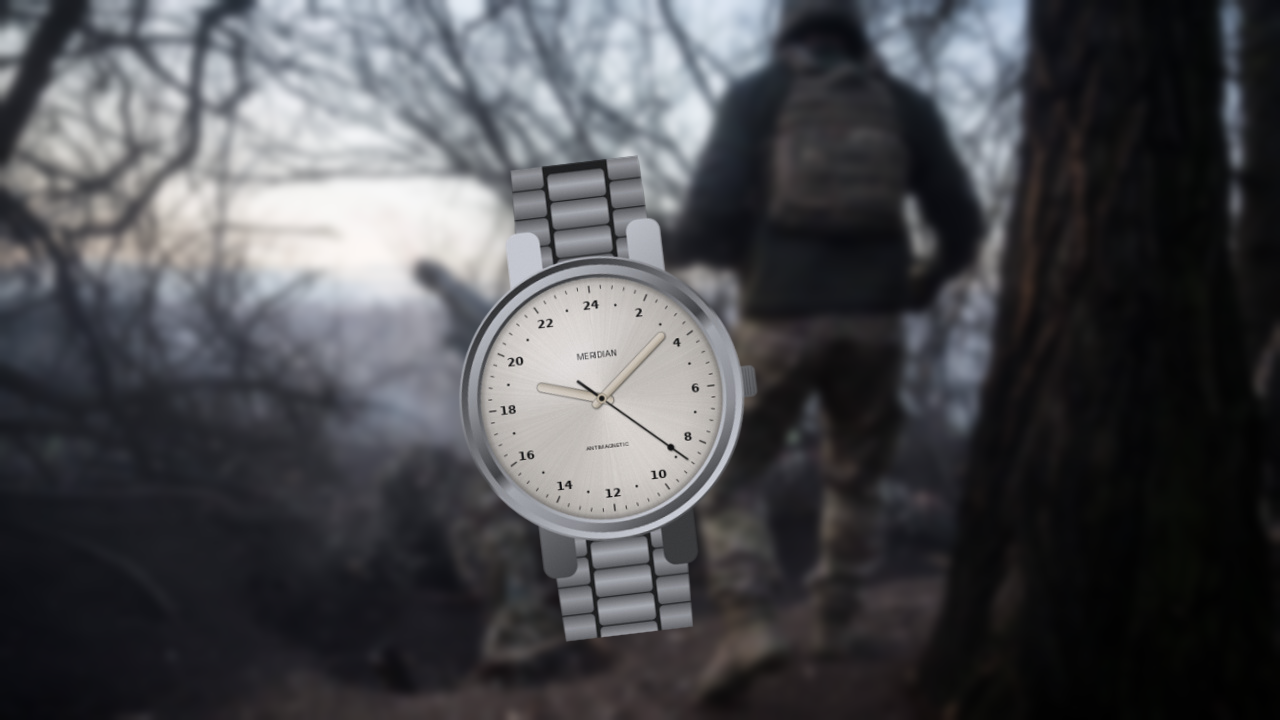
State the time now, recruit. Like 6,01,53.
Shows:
19,08,22
